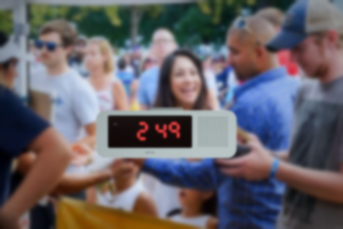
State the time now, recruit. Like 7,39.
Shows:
2,49
